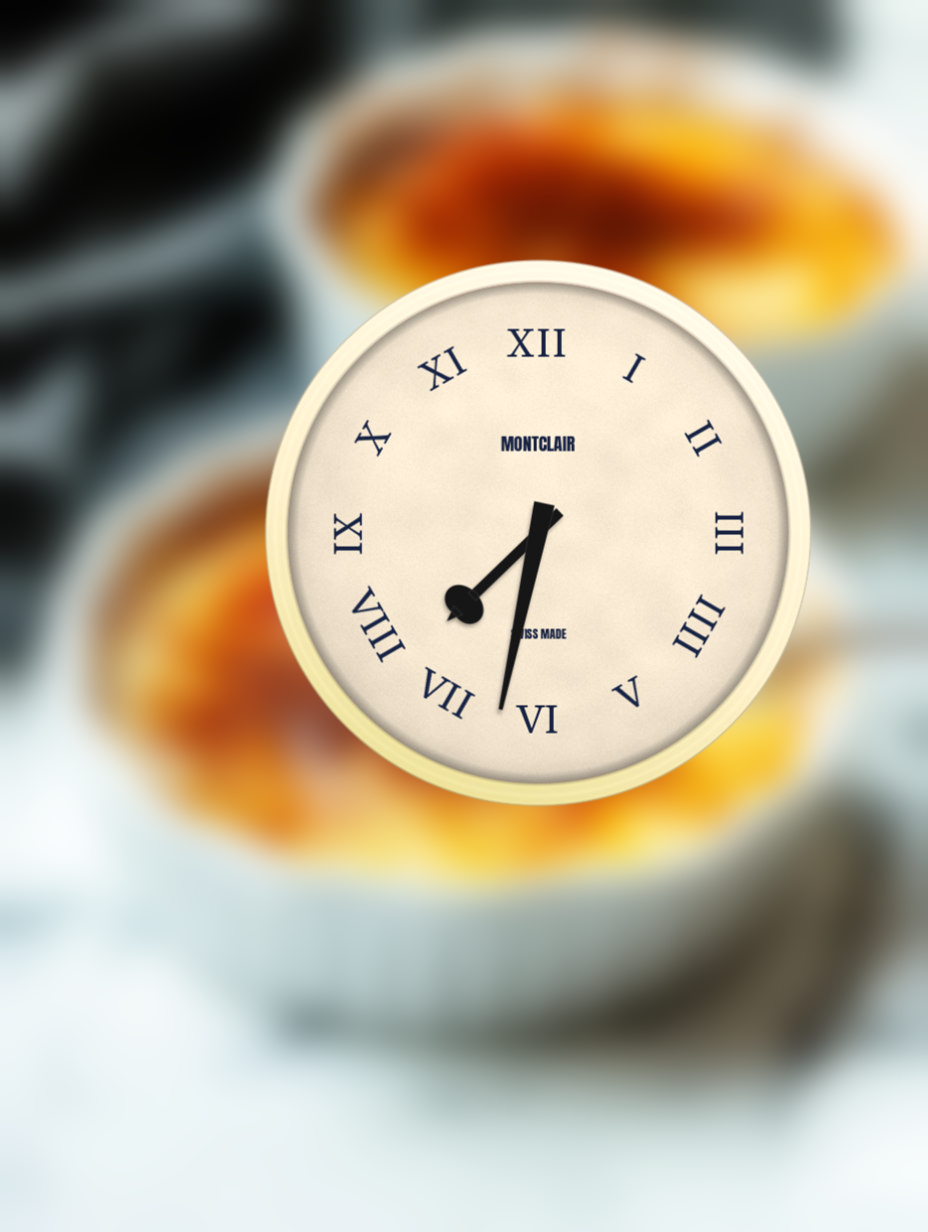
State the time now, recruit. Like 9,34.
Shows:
7,32
